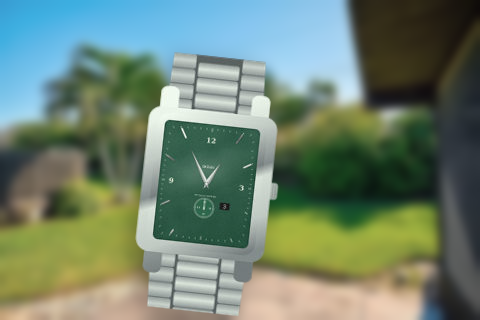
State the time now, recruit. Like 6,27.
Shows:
12,55
